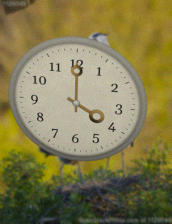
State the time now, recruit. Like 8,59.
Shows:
4,00
